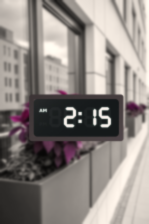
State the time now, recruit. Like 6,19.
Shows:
2,15
